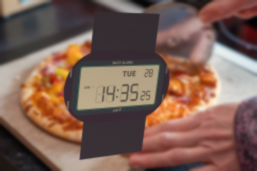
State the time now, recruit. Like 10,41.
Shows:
14,35
